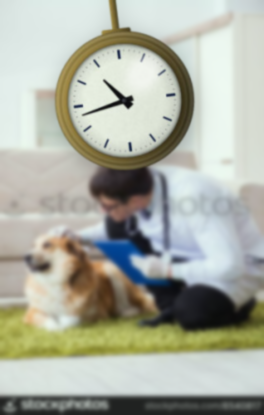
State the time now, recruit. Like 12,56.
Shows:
10,43
